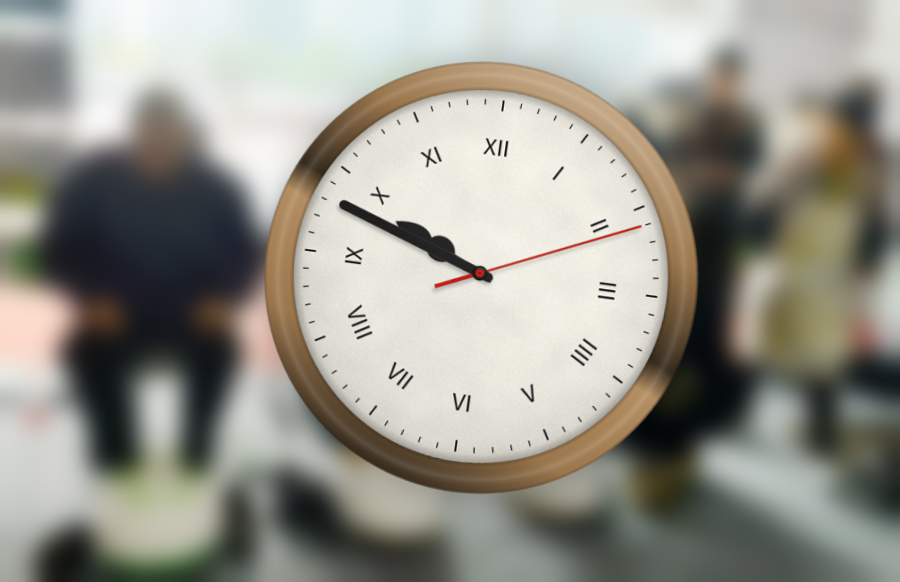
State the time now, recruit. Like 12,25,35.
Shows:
9,48,11
